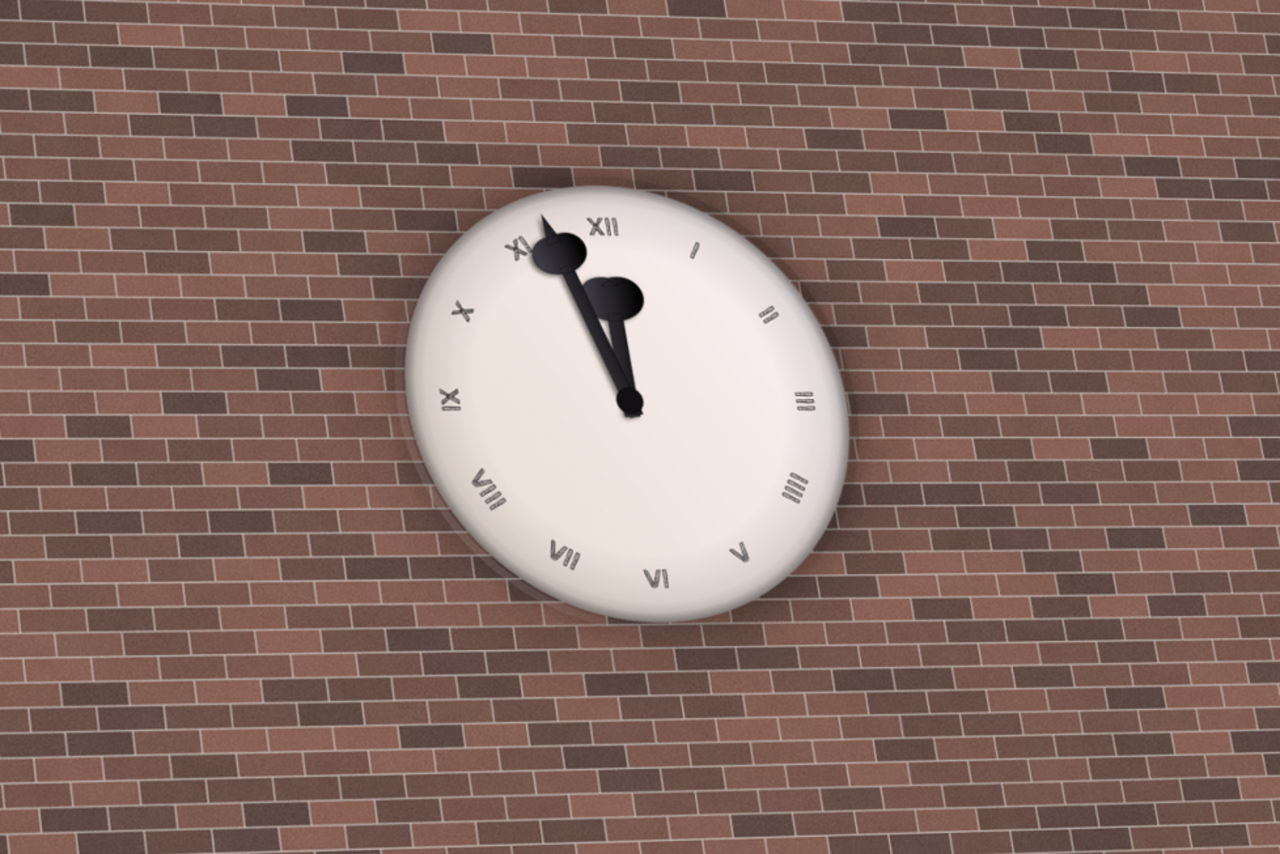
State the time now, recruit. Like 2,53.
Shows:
11,57
